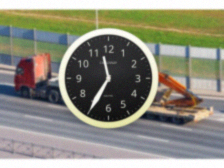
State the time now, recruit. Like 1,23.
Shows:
11,35
